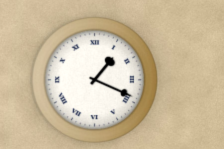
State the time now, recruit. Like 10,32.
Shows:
1,19
